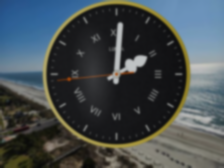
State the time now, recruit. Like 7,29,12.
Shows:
2,00,44
